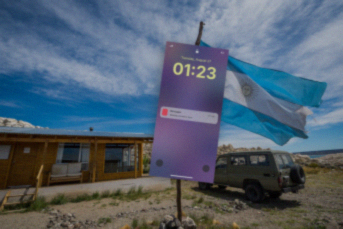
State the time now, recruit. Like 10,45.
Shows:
1,23
